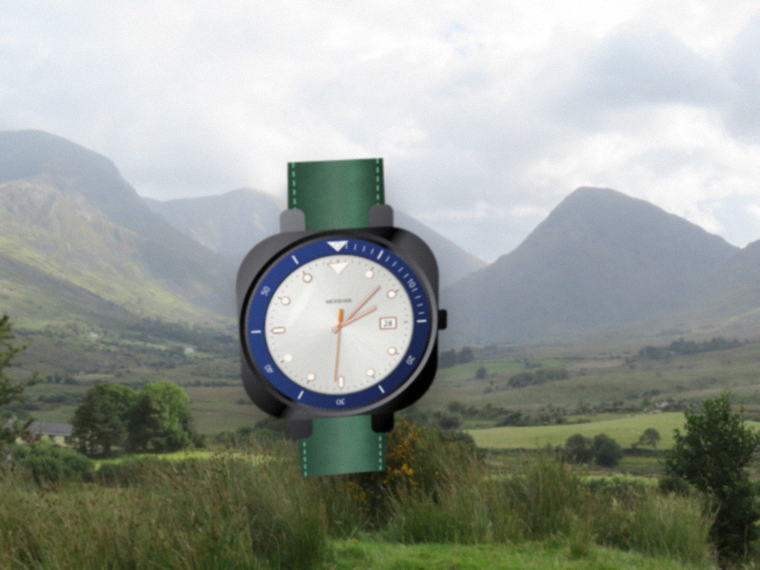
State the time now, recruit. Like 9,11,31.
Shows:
2,07,31
